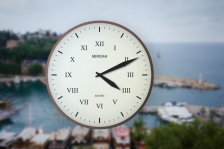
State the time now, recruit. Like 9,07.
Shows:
4,11
